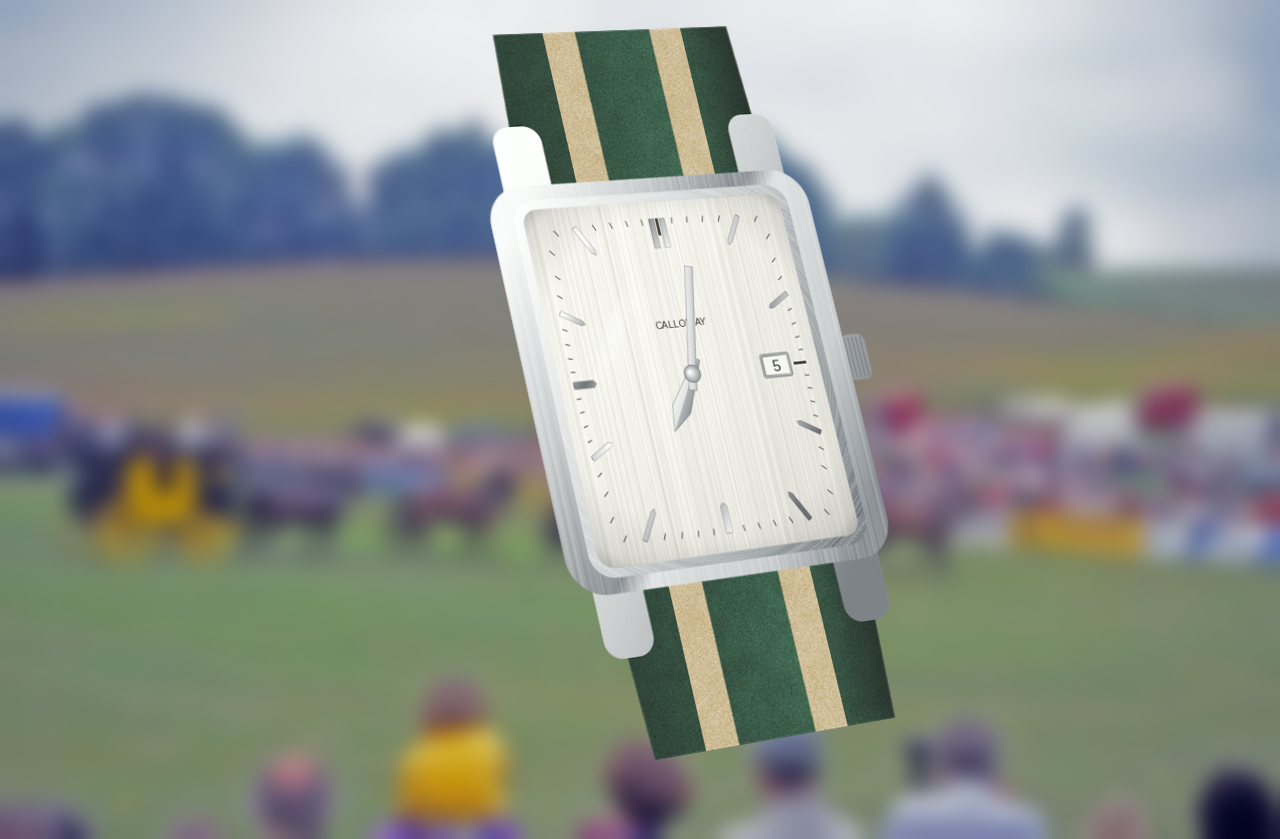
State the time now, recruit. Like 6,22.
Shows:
7,02
